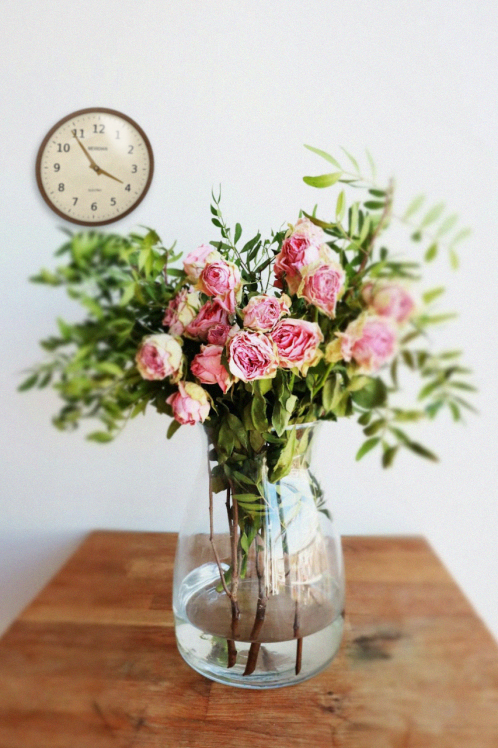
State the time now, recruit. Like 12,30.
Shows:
3,54
